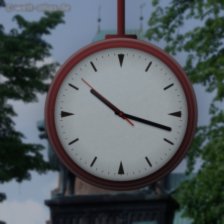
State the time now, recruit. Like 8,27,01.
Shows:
10,17,52
